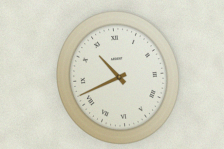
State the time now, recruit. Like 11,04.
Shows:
10,42
